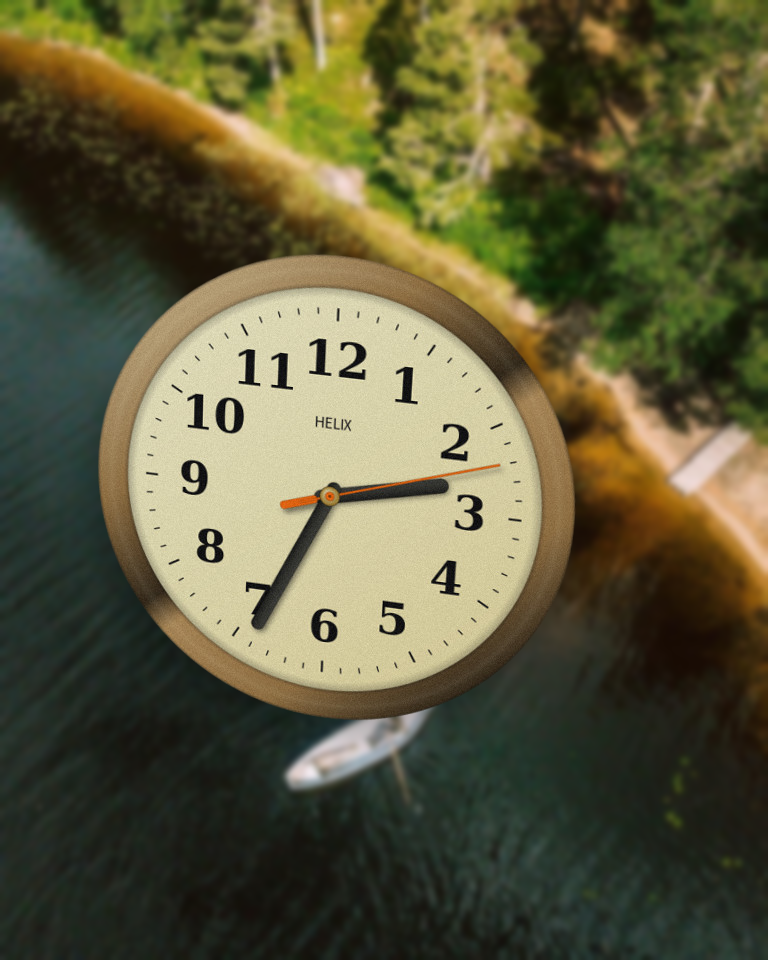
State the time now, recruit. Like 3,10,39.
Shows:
2,34,12
